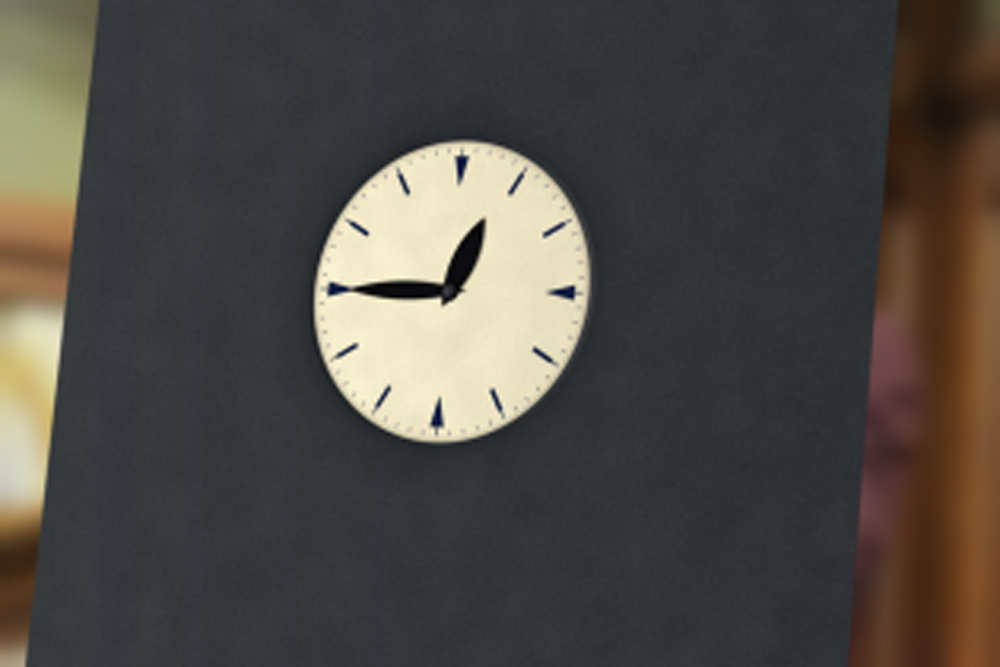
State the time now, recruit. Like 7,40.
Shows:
12,45
